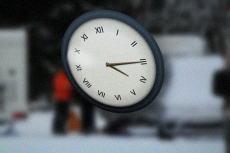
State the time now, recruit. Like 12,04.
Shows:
4,15
